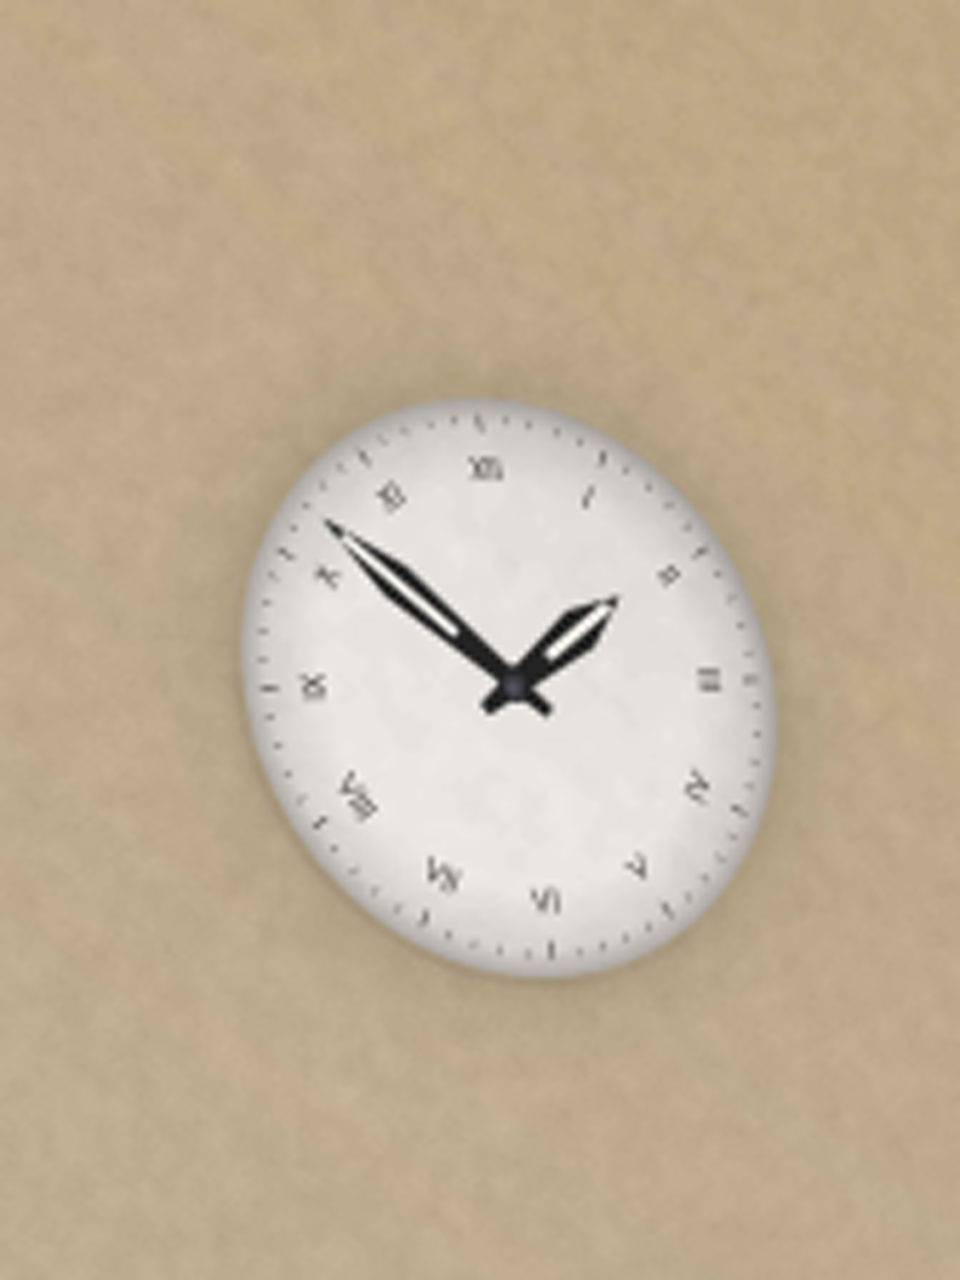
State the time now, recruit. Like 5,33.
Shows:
1,52
